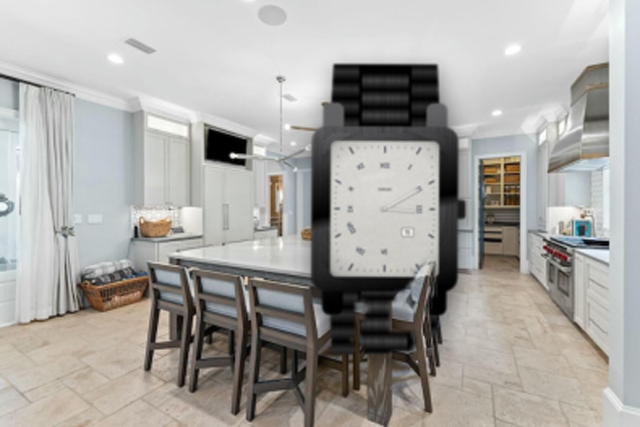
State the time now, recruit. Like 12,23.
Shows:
3,10
